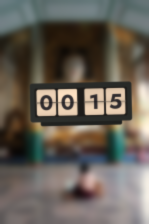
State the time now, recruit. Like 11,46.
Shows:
0,15
